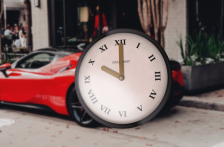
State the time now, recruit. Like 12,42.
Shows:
10,00
